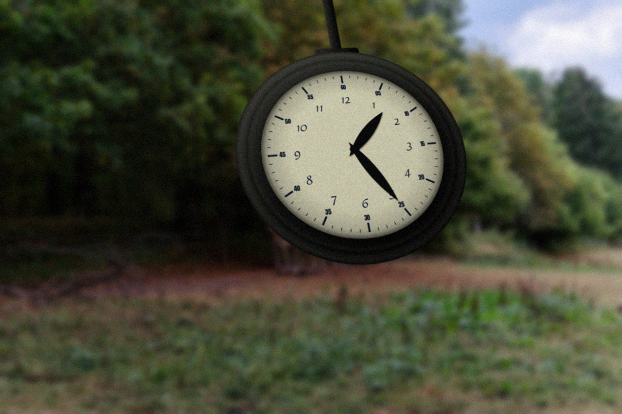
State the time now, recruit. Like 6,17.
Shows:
1,25
